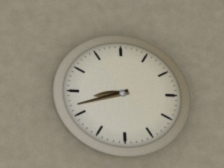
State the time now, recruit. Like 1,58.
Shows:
8,42
